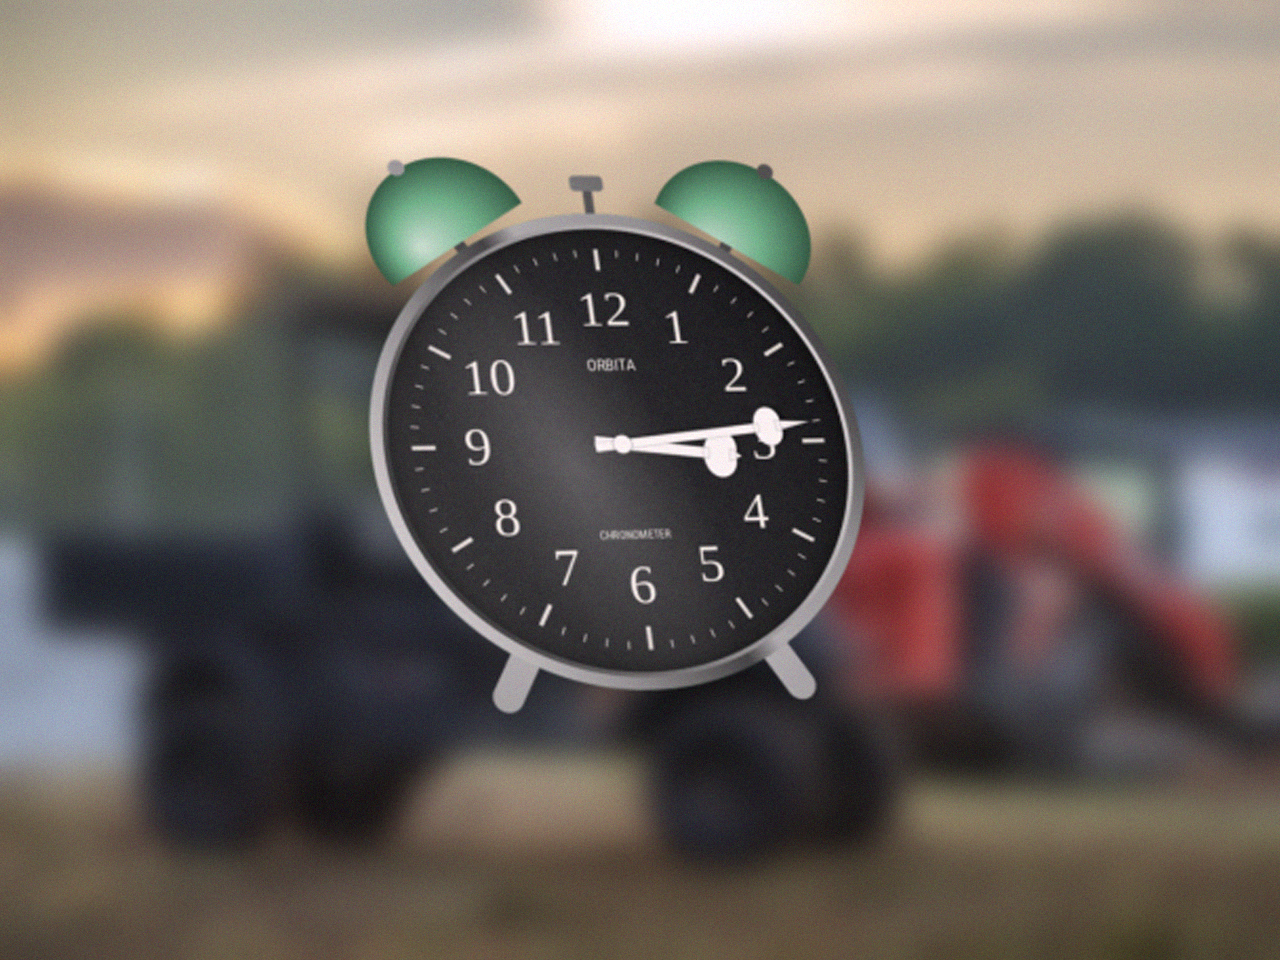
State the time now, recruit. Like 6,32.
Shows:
3,14
